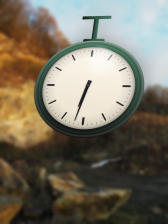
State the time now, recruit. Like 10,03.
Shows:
6,32
